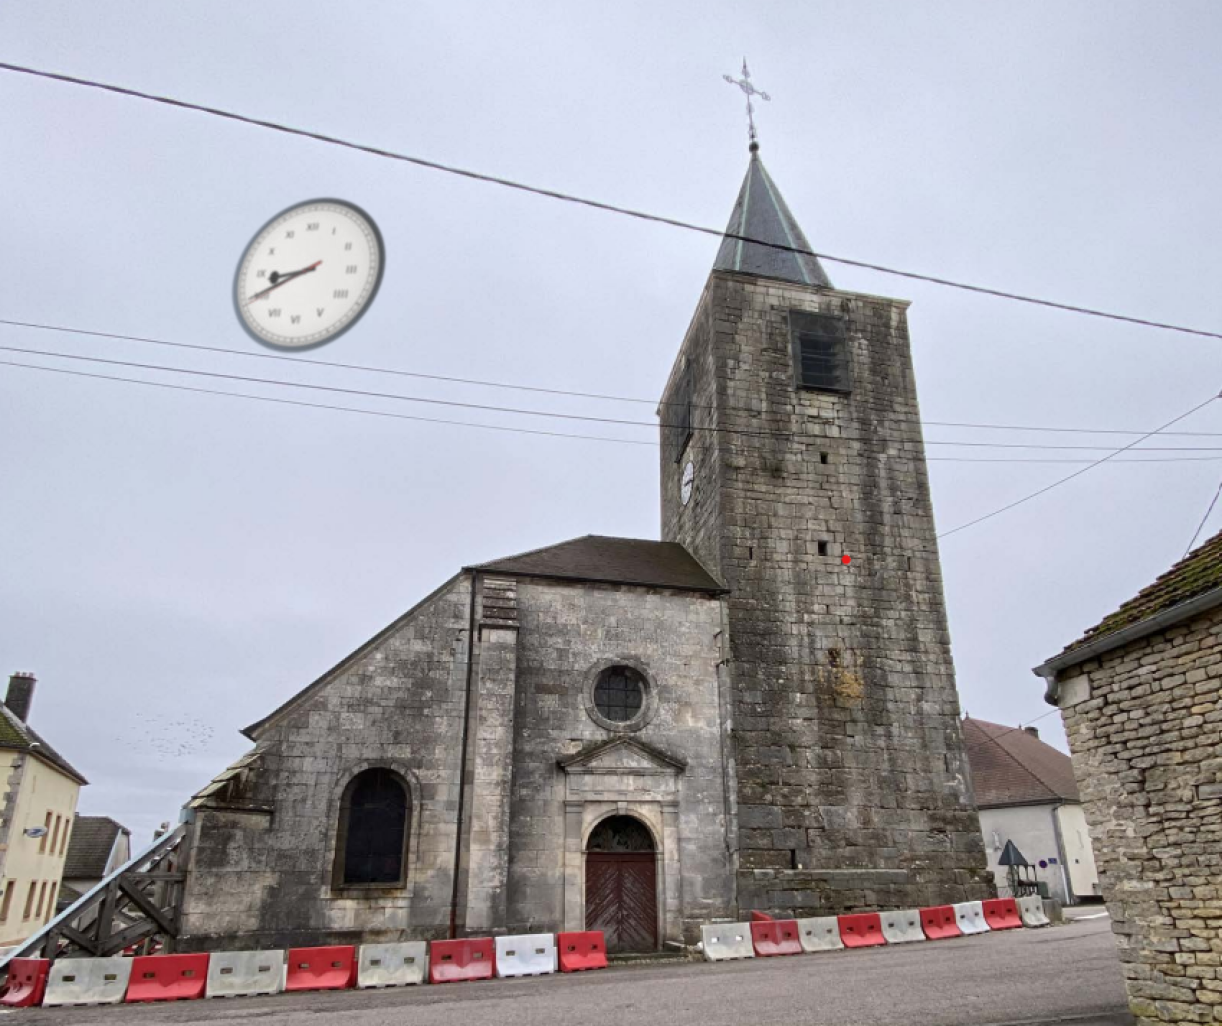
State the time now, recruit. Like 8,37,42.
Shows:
8,40,40
